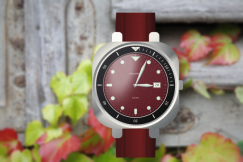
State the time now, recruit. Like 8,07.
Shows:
3,04
